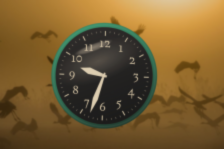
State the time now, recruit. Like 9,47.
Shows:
9,33
